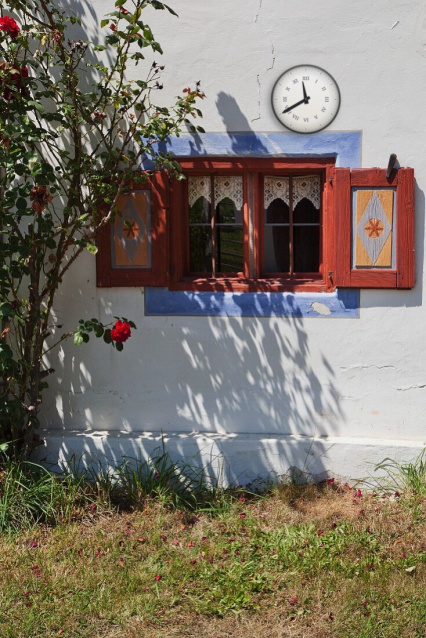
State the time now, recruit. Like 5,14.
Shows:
11,40
